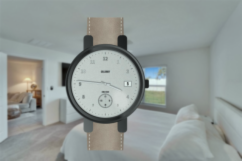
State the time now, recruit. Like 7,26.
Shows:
3,46
